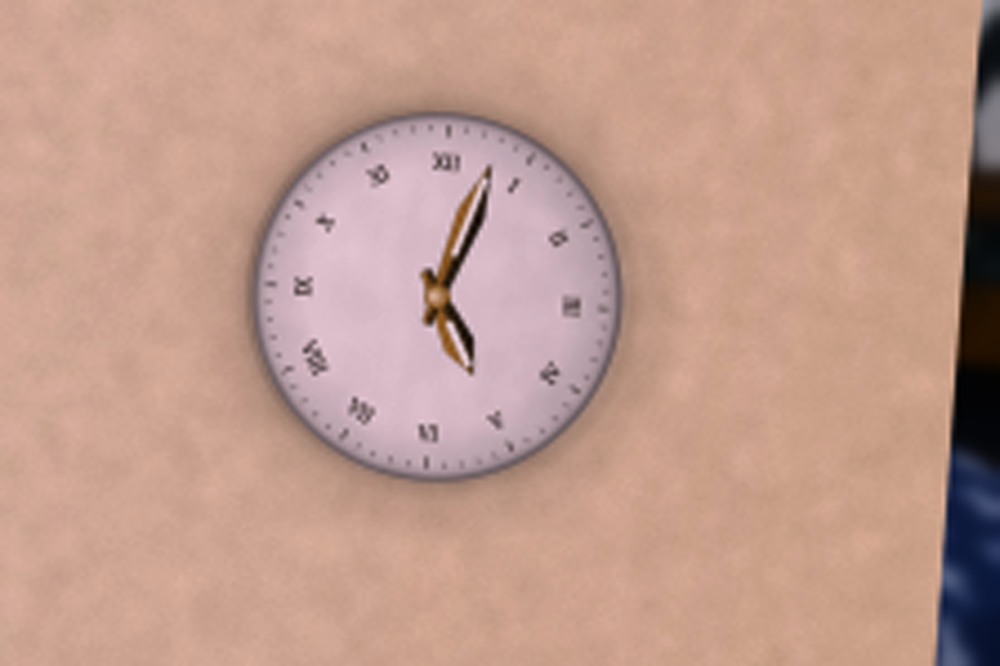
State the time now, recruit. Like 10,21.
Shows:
5,03
